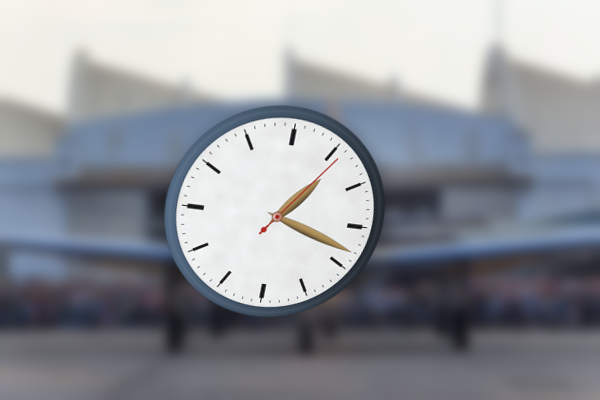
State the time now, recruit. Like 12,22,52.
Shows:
1,18,06
